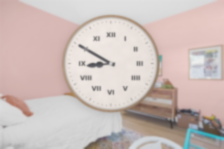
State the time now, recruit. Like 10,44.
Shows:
8,50
